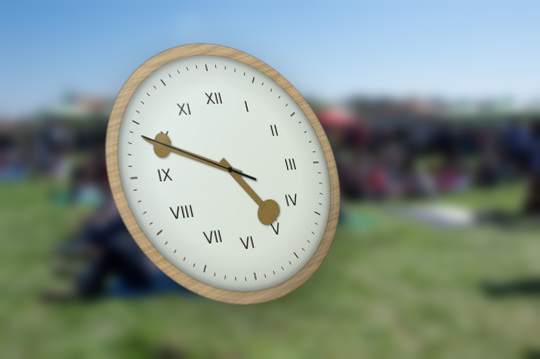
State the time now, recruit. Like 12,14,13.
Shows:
4,48,49
